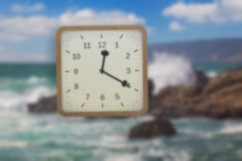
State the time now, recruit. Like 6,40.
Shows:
12,20
